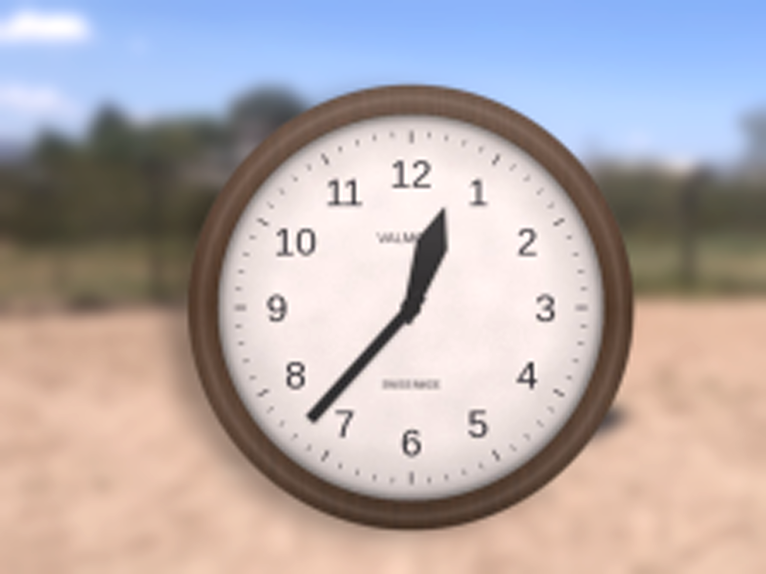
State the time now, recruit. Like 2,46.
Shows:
12,37
